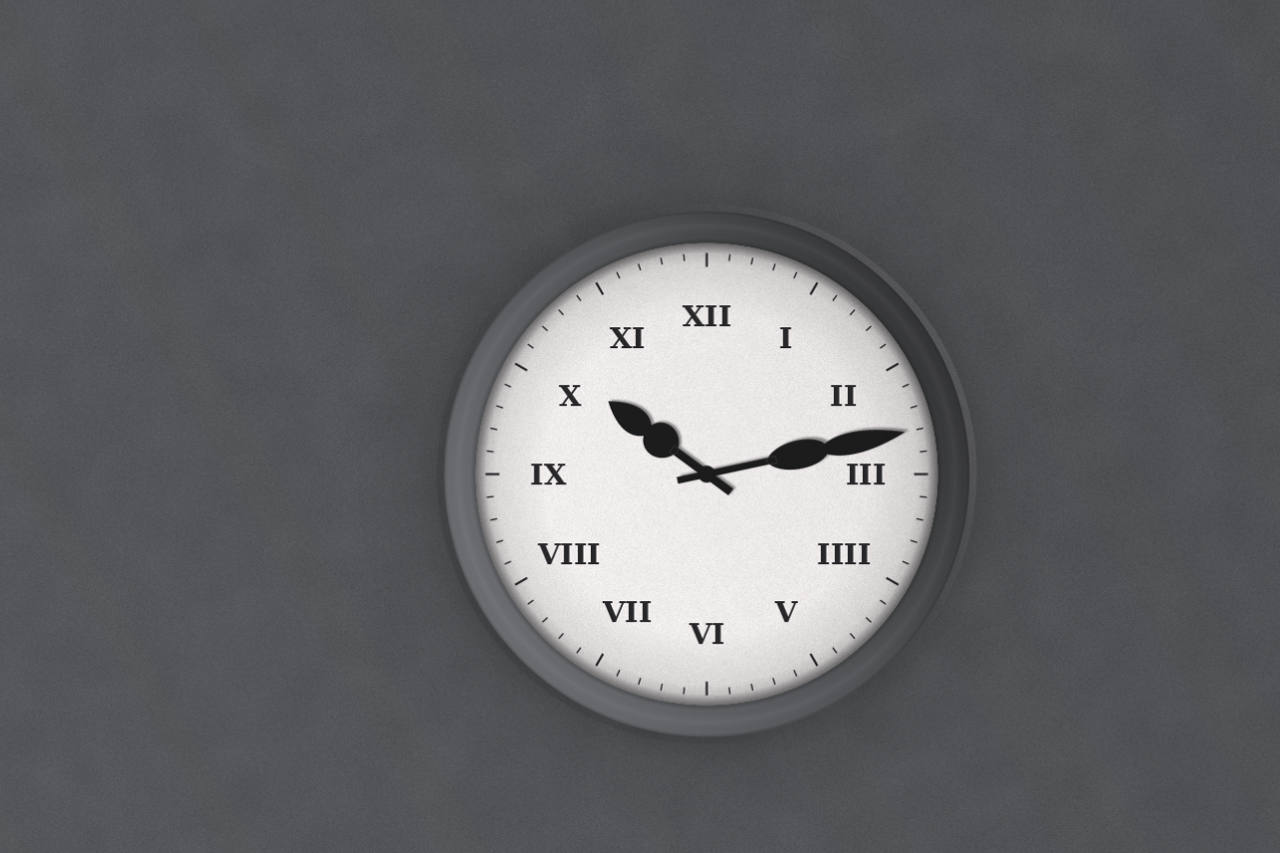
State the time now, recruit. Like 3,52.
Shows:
10,13
